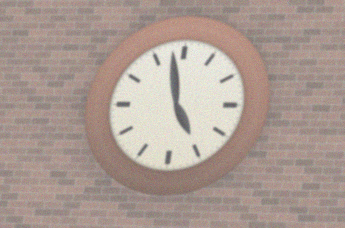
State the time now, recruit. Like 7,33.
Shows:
4,58
